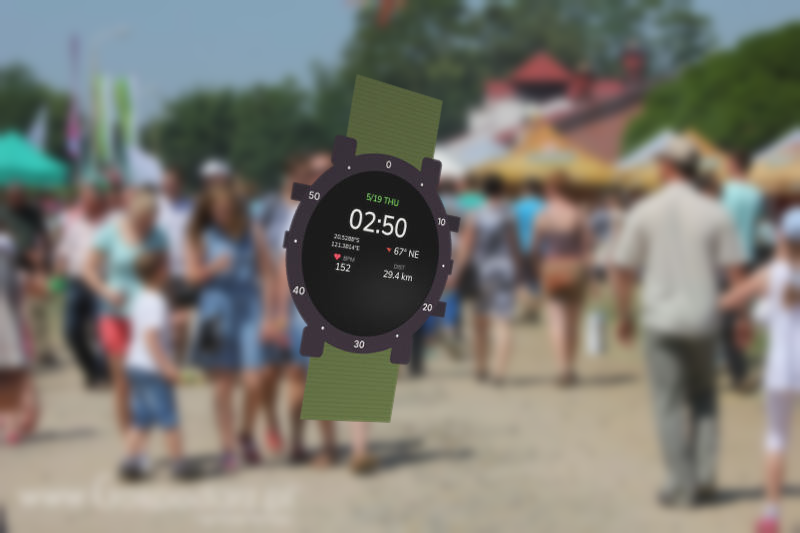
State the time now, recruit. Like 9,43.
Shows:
2,50
